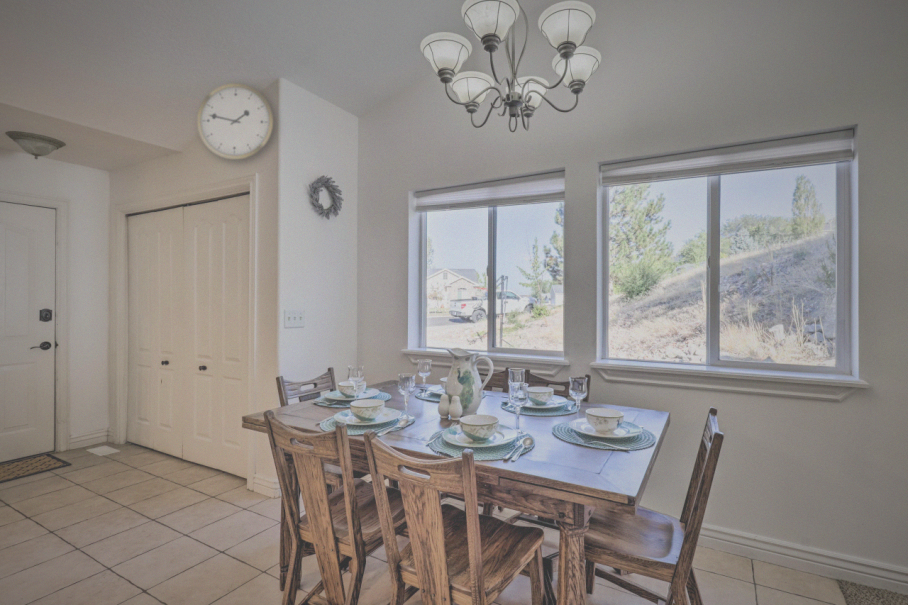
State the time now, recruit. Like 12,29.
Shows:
1,47
